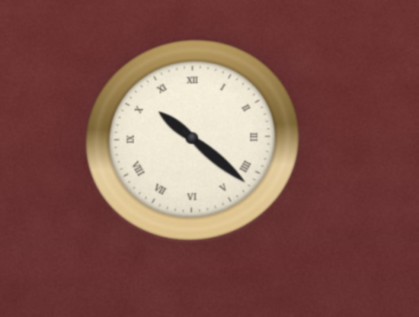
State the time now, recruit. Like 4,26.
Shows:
10,22
